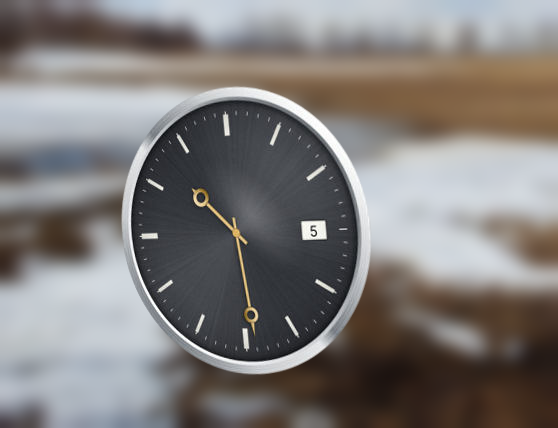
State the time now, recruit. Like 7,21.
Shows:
10,29
